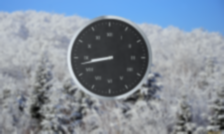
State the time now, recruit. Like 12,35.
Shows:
8,43
